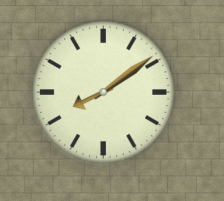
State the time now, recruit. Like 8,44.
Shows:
8,09
